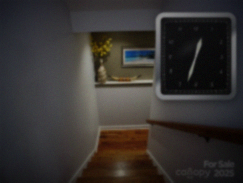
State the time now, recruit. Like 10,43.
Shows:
12,33
